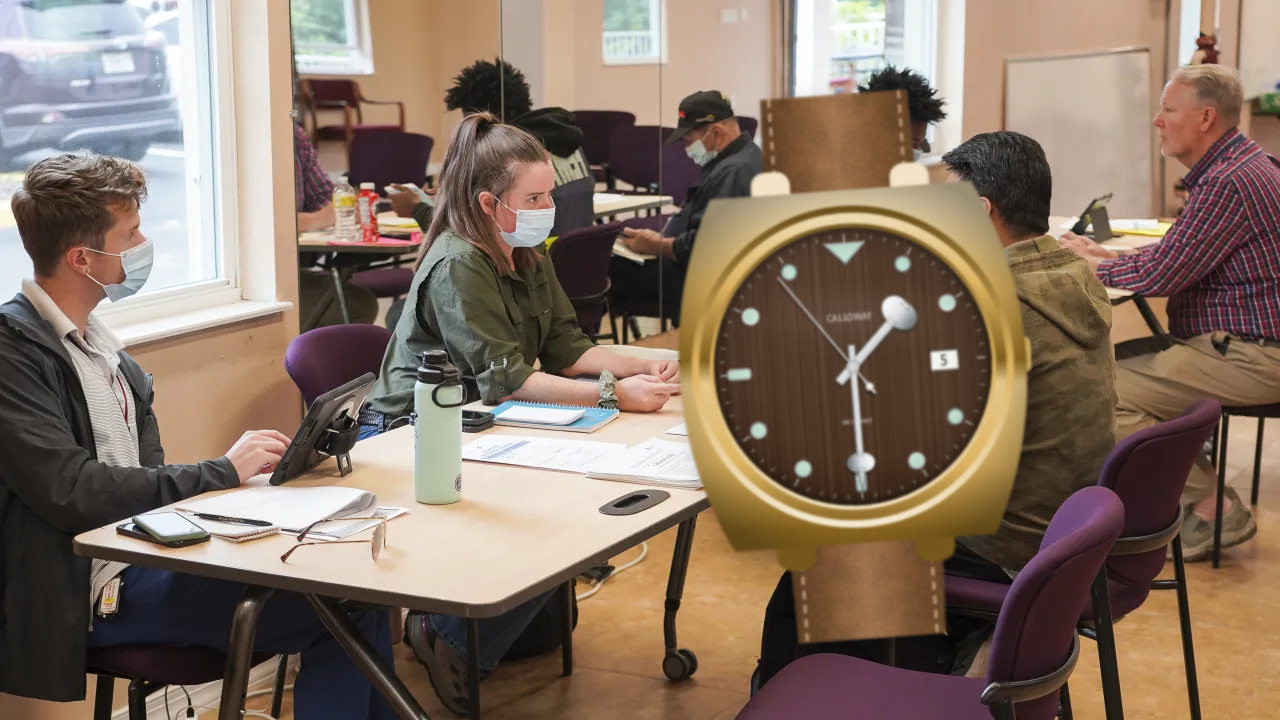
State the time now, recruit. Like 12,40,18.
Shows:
1,29,54
